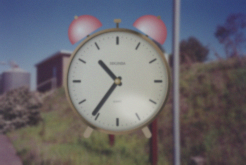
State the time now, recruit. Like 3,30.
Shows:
10,36
